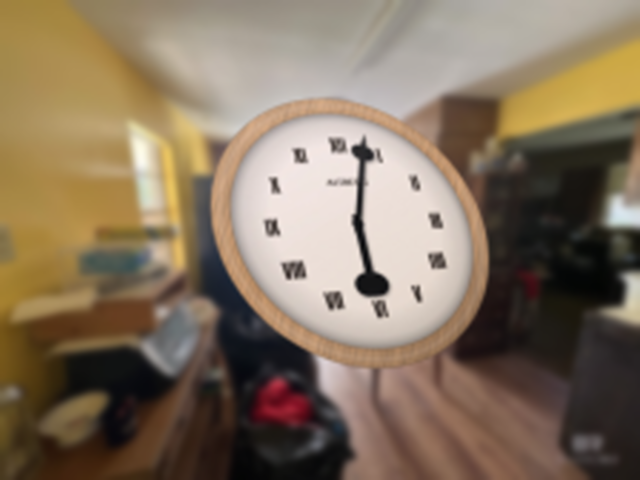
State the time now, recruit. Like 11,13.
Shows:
6,03
